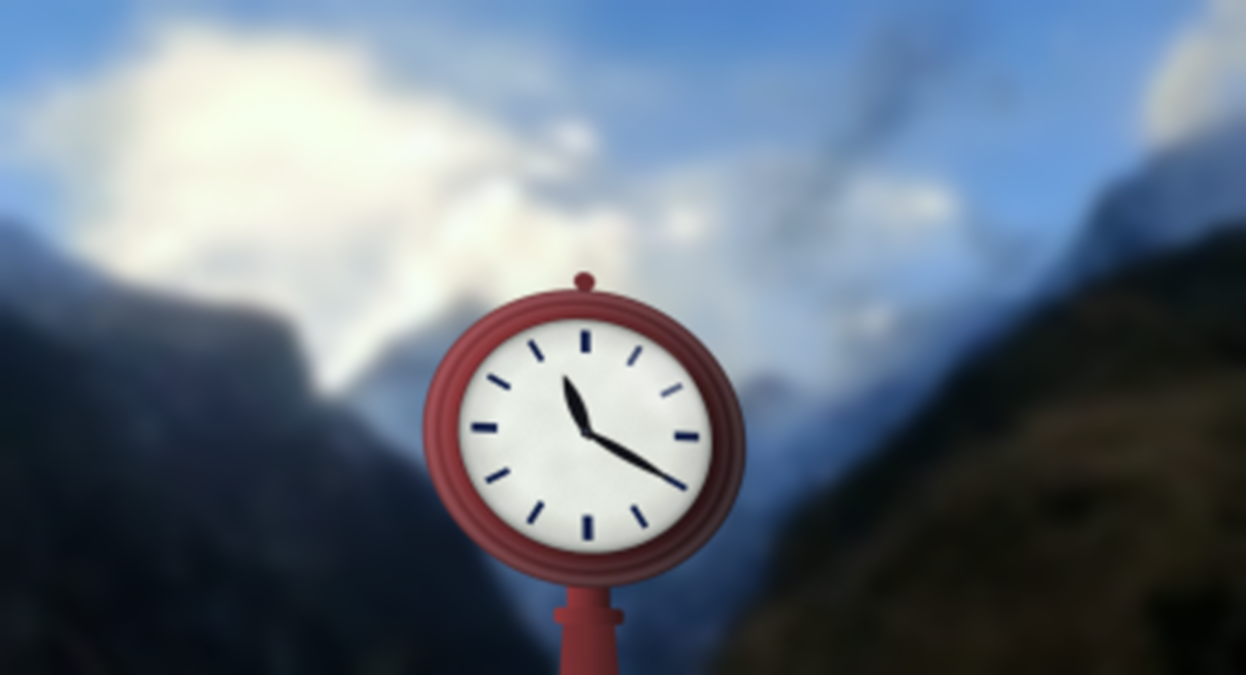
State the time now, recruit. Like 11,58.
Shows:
11,20
